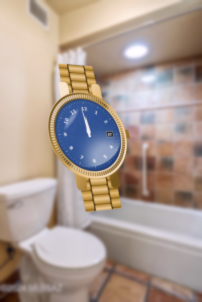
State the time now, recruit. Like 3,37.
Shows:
11,59
